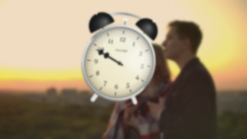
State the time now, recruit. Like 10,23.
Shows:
9,49
